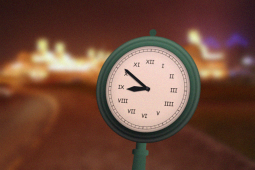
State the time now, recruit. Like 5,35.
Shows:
8,51
